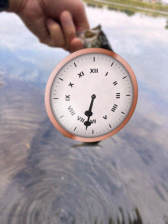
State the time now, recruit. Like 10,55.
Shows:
6,32
